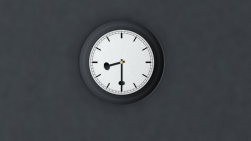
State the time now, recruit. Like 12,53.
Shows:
8,30
